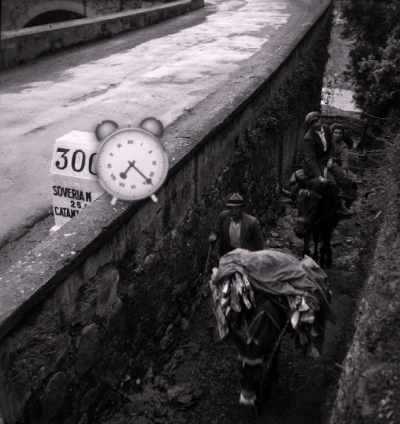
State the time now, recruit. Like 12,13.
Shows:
7,23
